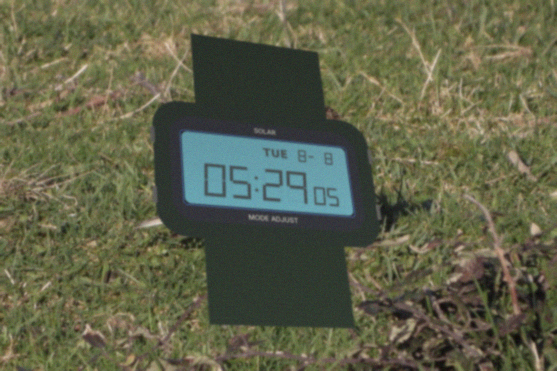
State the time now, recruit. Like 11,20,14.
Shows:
5,29,05
